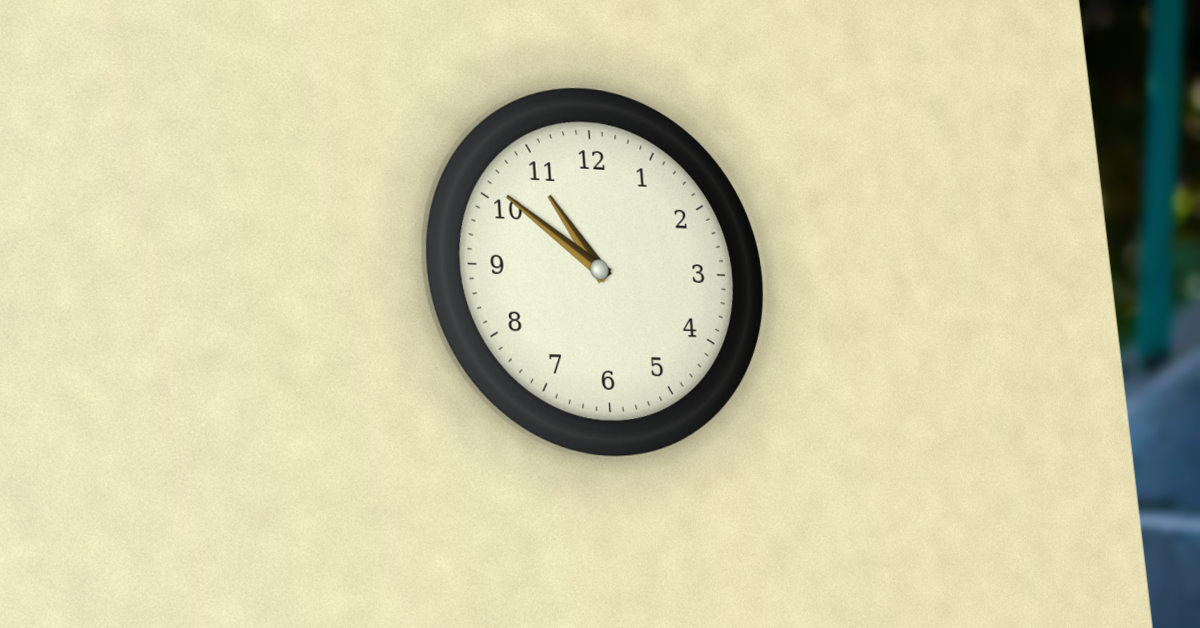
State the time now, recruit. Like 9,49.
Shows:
10,51
